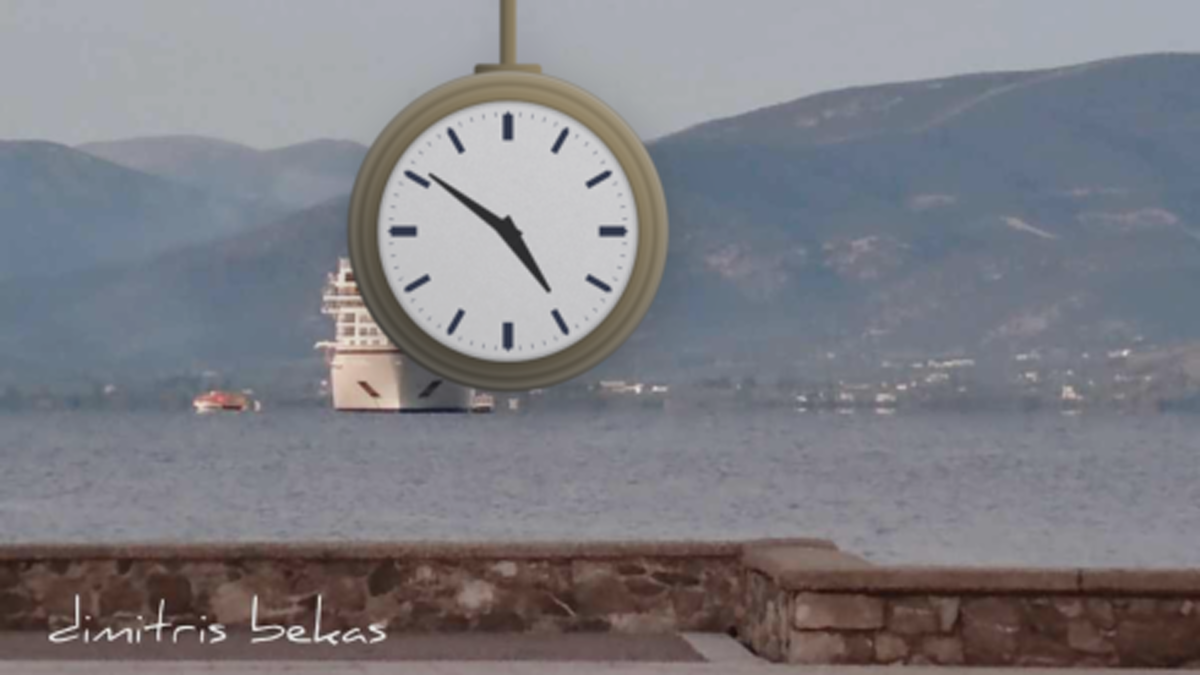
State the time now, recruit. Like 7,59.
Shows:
4,51
